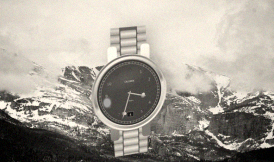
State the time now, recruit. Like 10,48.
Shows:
3,33
